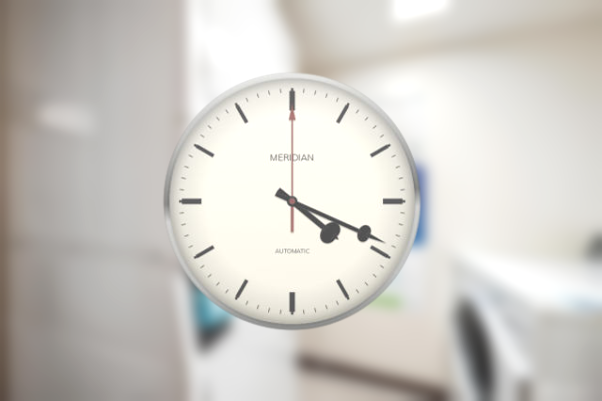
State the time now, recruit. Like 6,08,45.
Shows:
4,19,00
